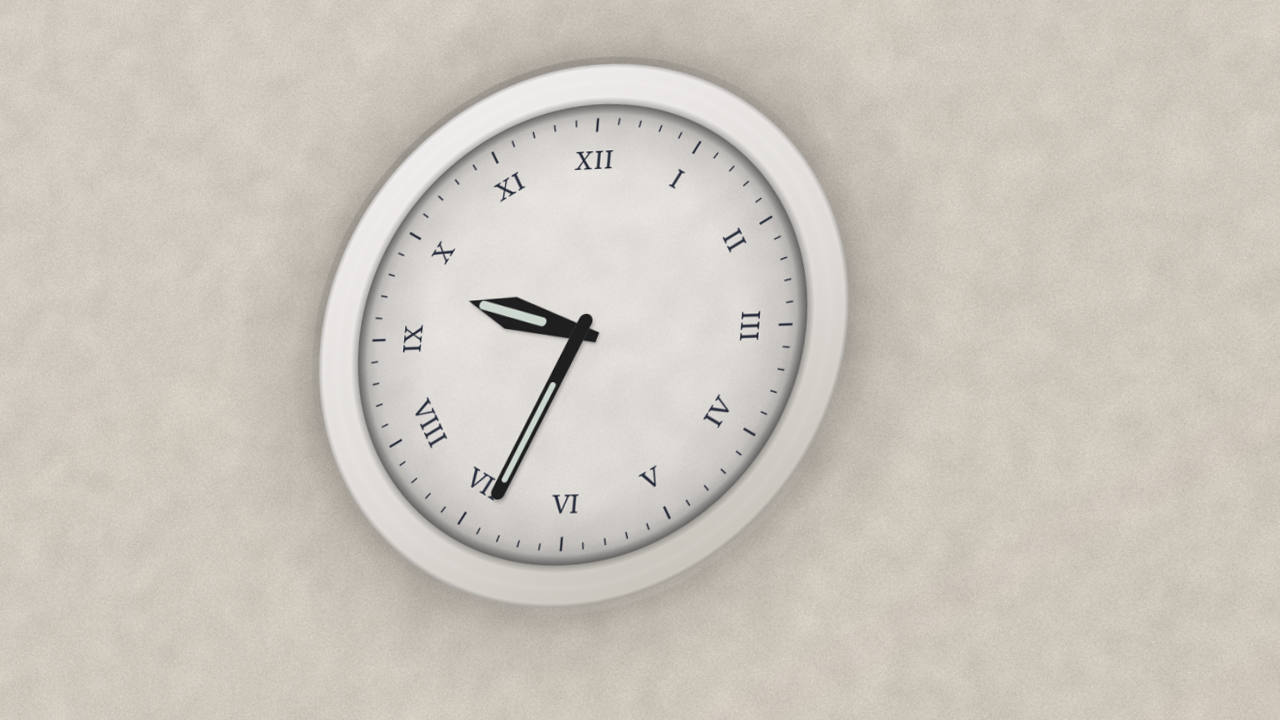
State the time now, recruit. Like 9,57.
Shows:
9,34
